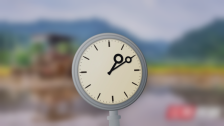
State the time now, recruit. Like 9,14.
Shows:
1,10
